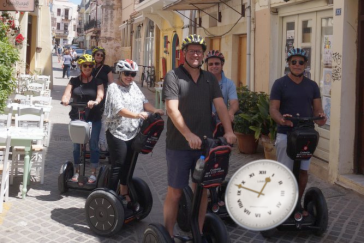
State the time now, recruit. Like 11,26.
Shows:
12,48
